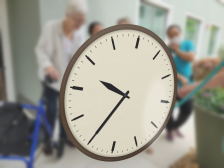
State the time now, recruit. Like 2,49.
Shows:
9,35
